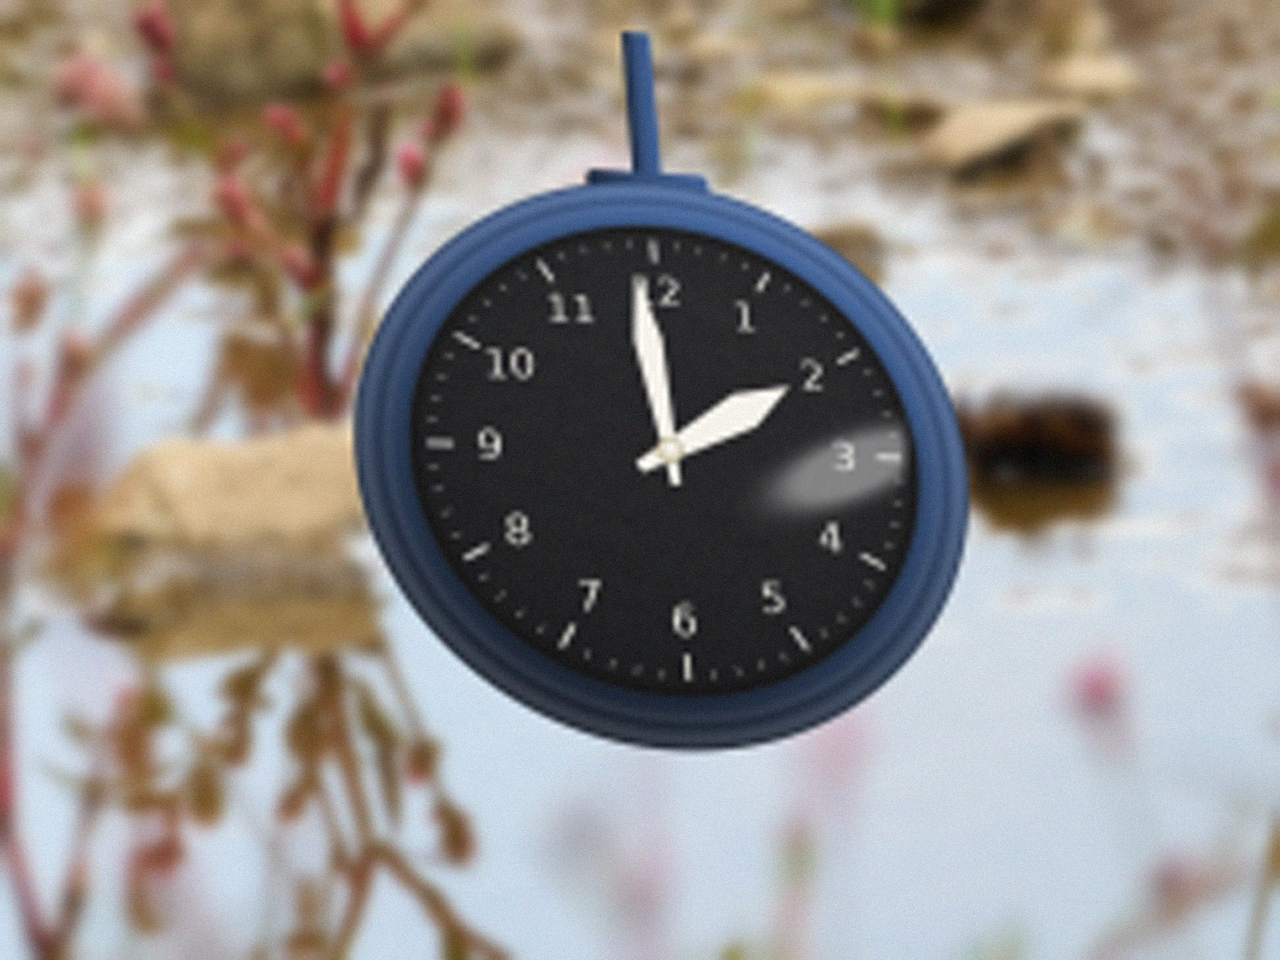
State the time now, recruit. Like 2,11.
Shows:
1,59
